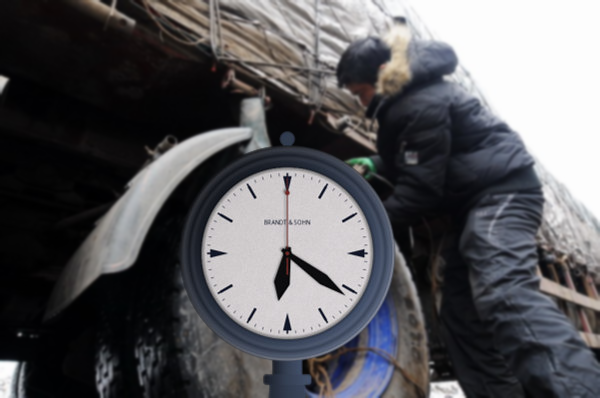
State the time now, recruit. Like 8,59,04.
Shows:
6,21,00
